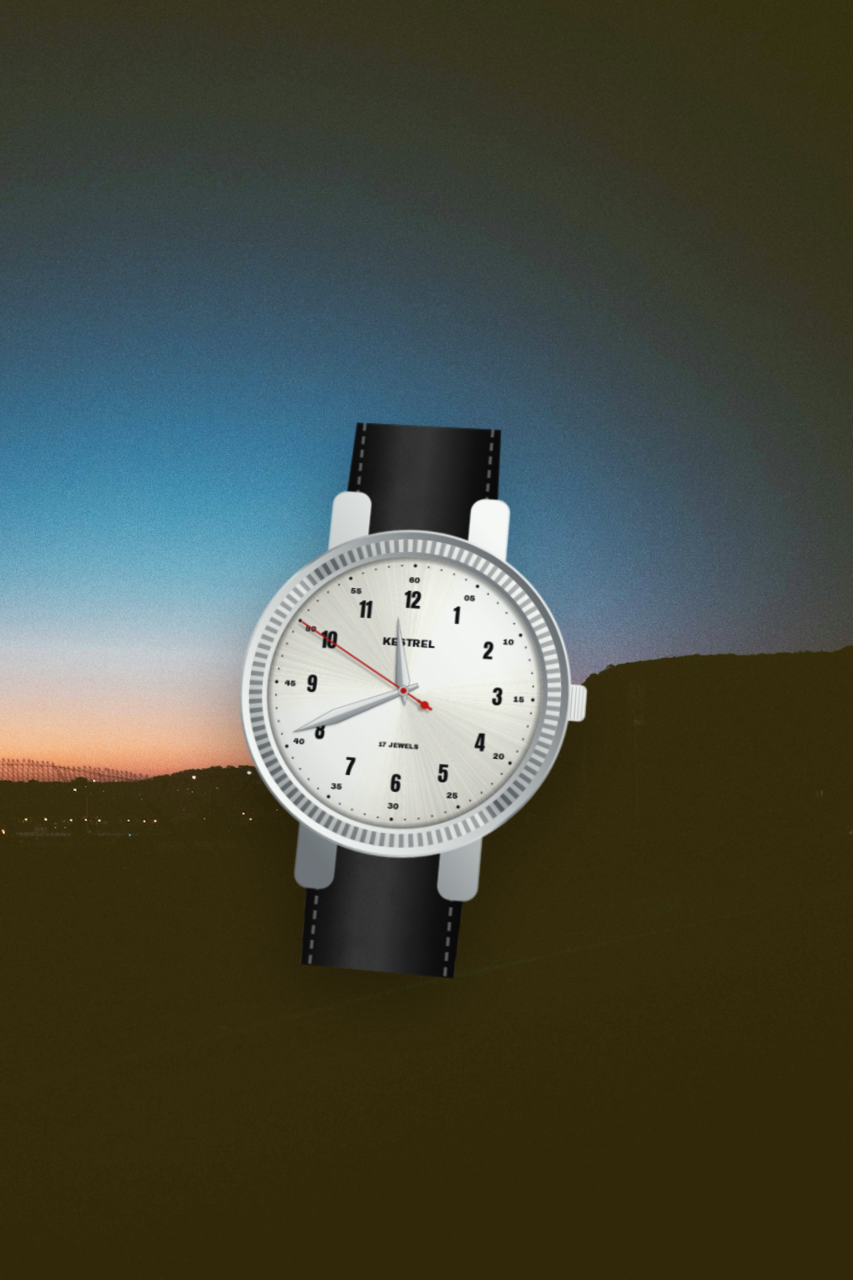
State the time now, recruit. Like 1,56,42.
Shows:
11,40,50
